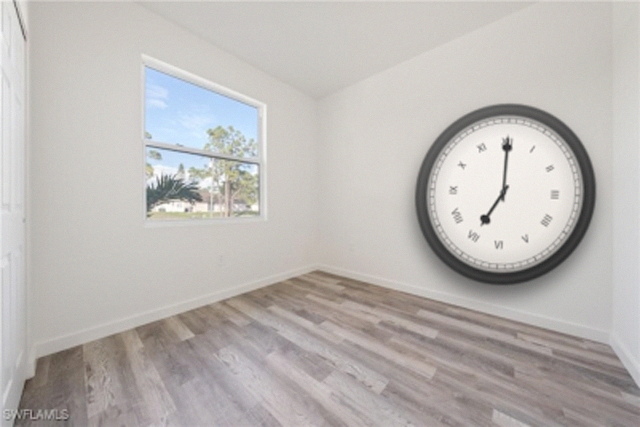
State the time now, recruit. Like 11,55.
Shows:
7,00
